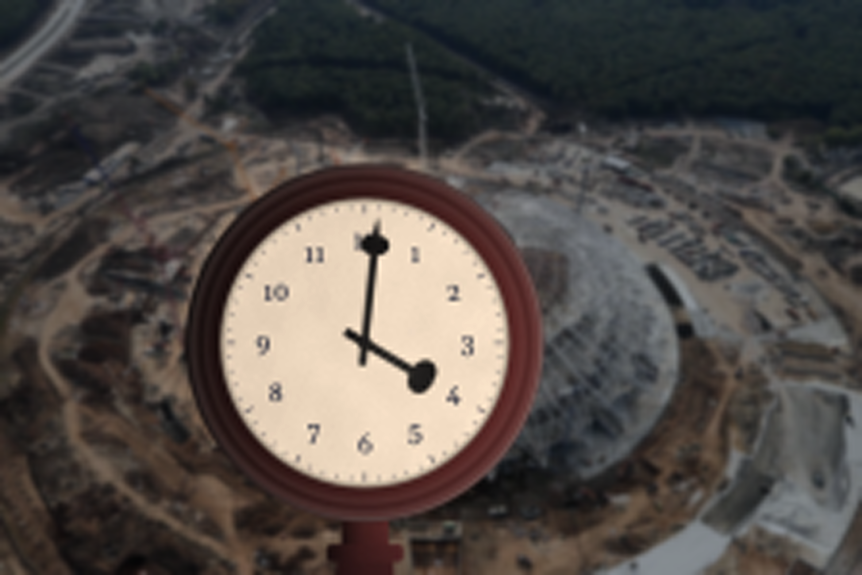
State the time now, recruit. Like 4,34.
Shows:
4,01
